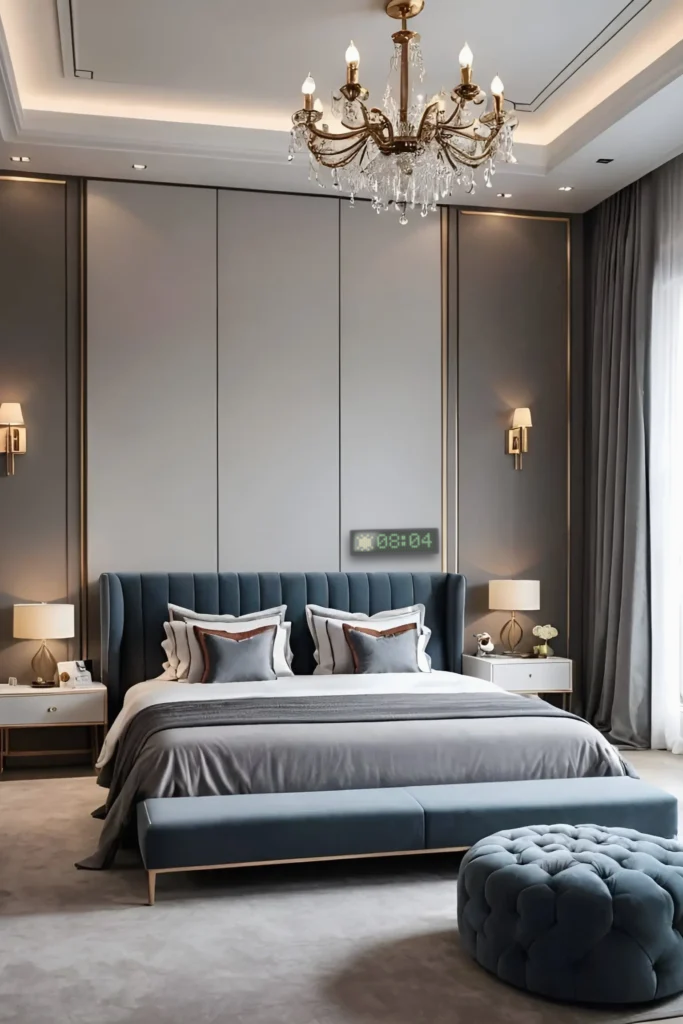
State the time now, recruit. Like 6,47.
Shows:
8,04
